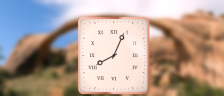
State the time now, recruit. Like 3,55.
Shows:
8,04
